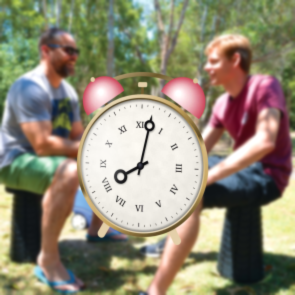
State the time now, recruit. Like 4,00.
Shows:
8,02
